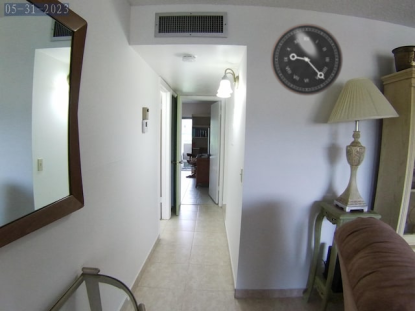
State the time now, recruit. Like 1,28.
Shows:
9,23
